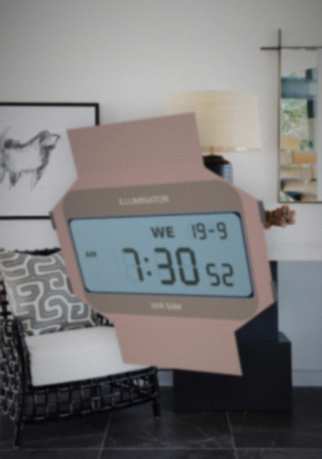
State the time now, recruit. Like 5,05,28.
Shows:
7,30,52
